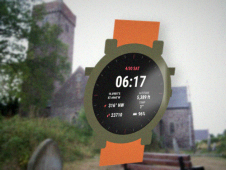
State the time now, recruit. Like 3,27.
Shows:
6,17
